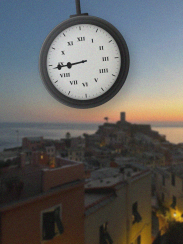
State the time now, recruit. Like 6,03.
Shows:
8,44
